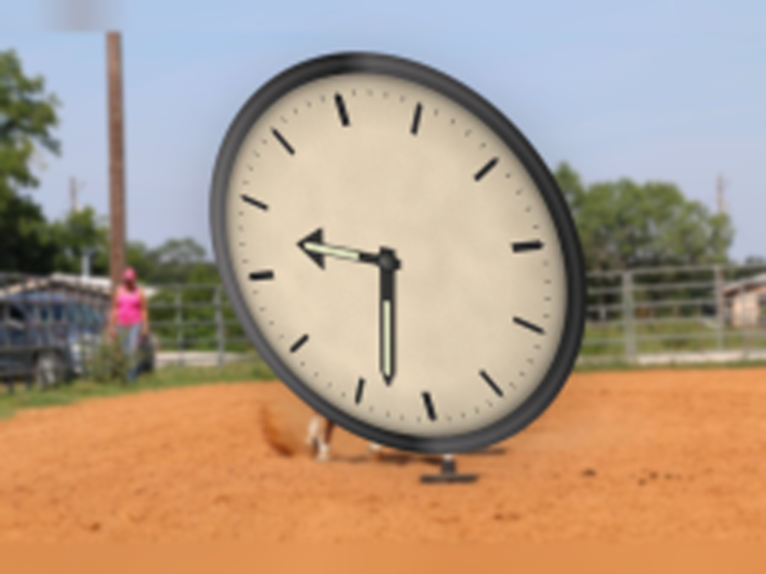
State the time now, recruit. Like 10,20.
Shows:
9,33
